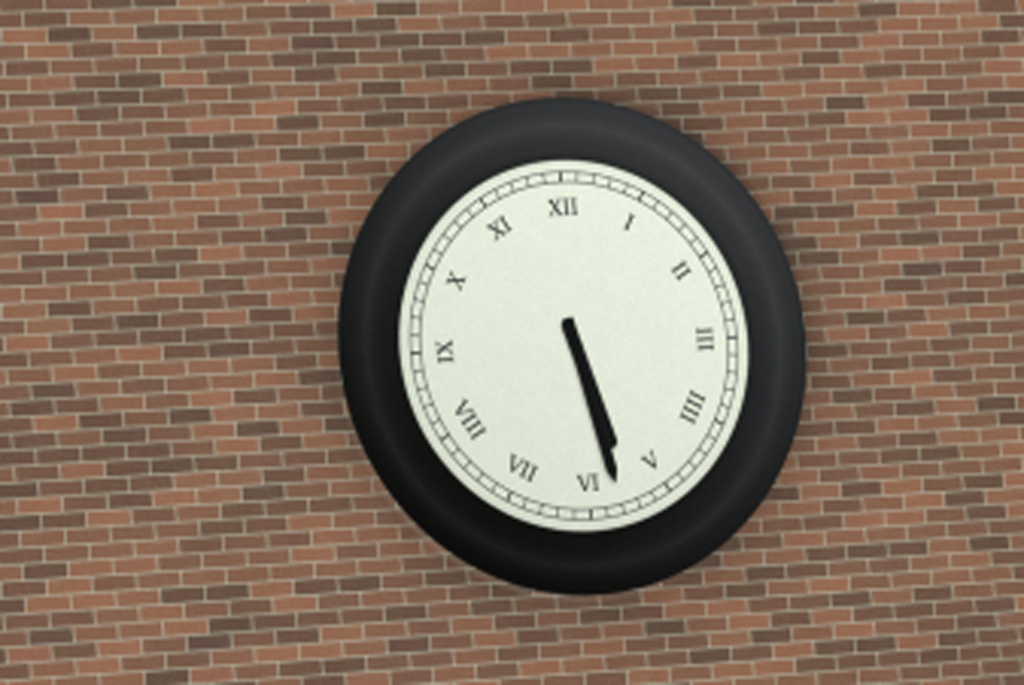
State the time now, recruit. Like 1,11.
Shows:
5,28
